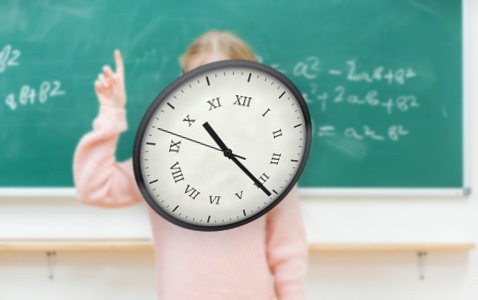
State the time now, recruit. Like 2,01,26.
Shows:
10,20,47
